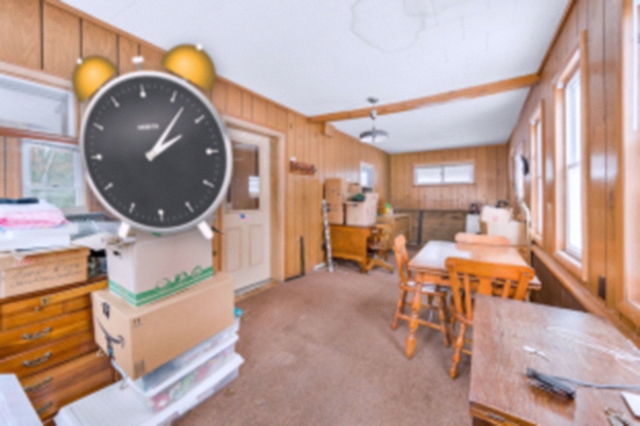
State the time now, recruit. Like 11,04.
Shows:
2,07
